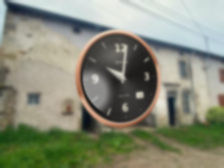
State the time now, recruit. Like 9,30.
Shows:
10,02
